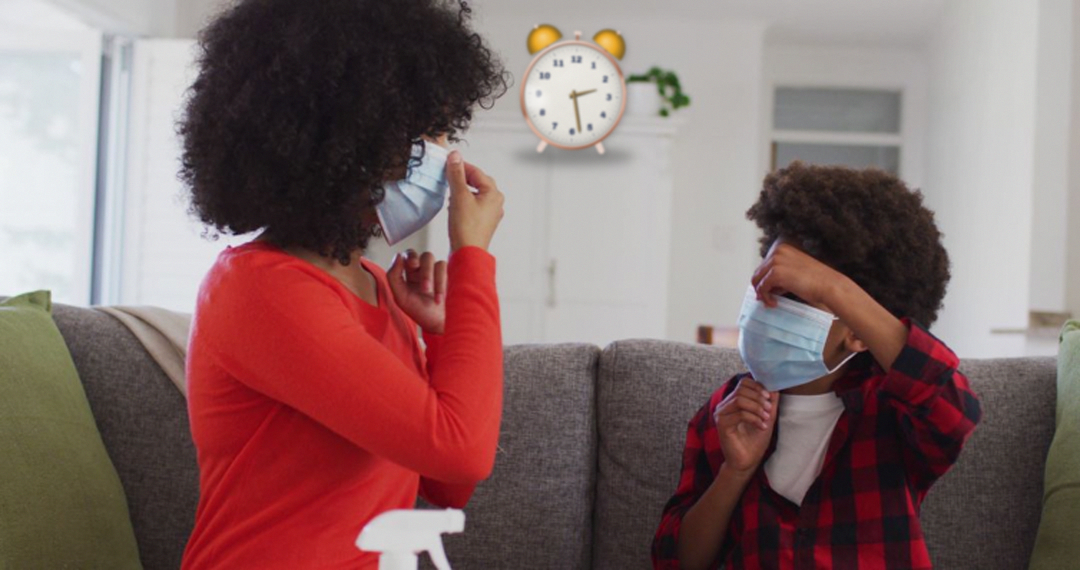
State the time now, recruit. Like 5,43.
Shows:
2,28
